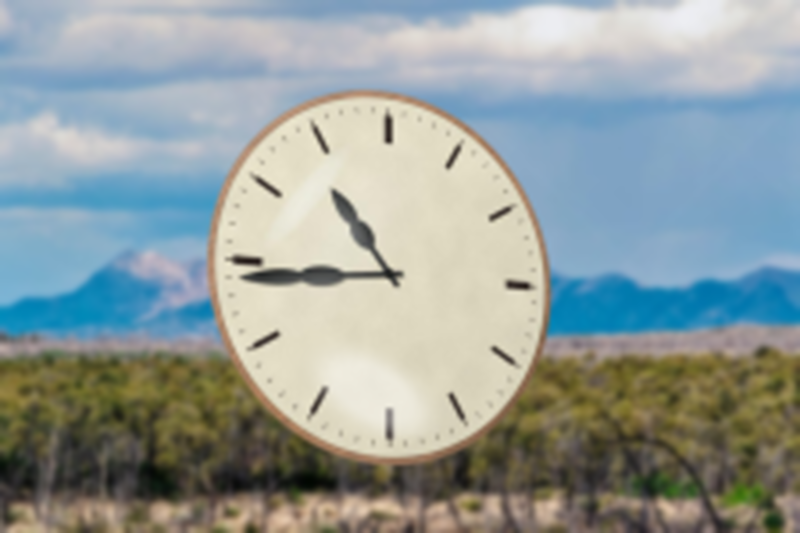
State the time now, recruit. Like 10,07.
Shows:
10,44
